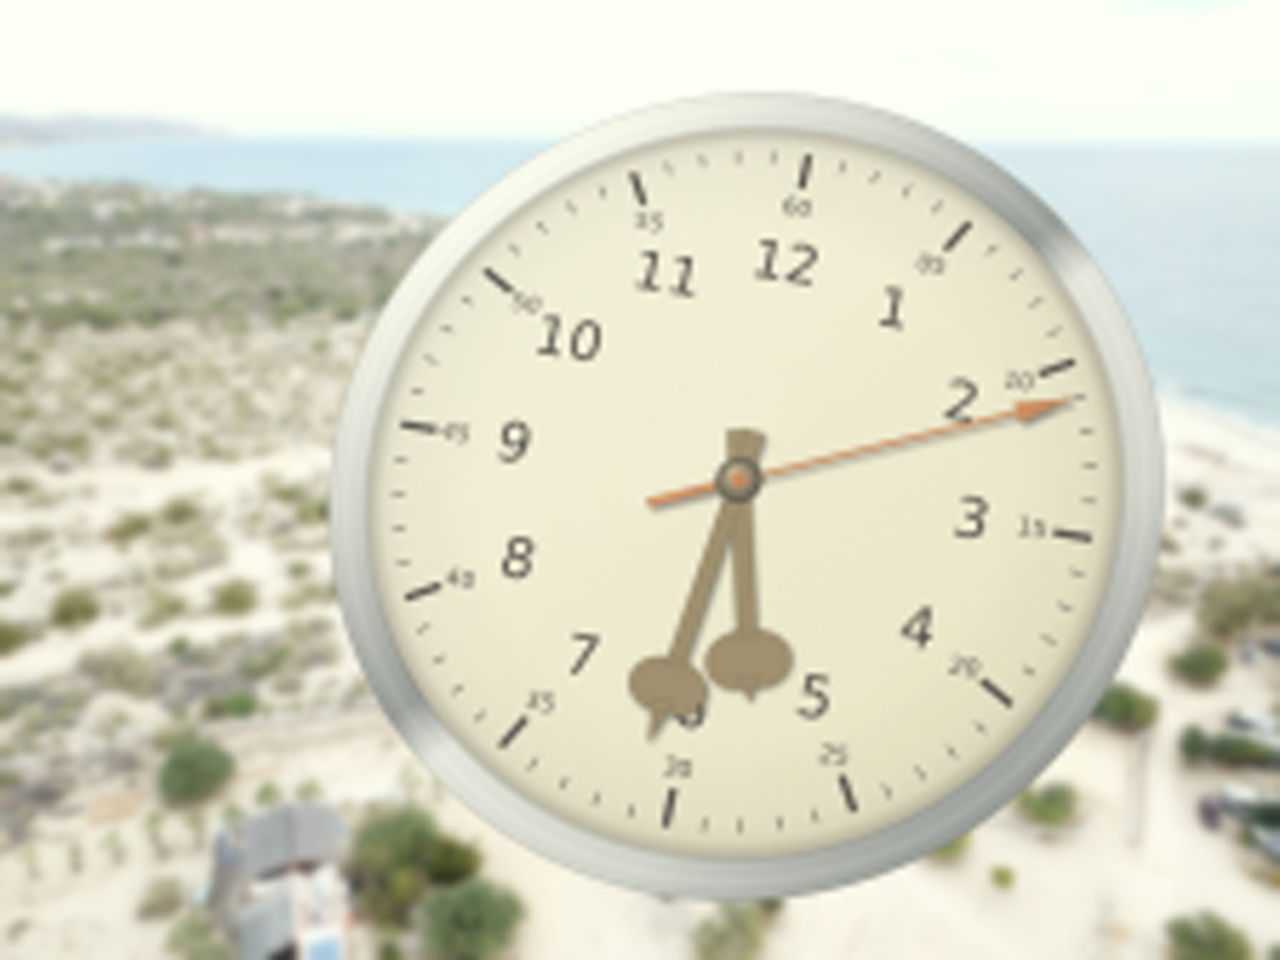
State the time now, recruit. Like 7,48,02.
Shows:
5,31,11
